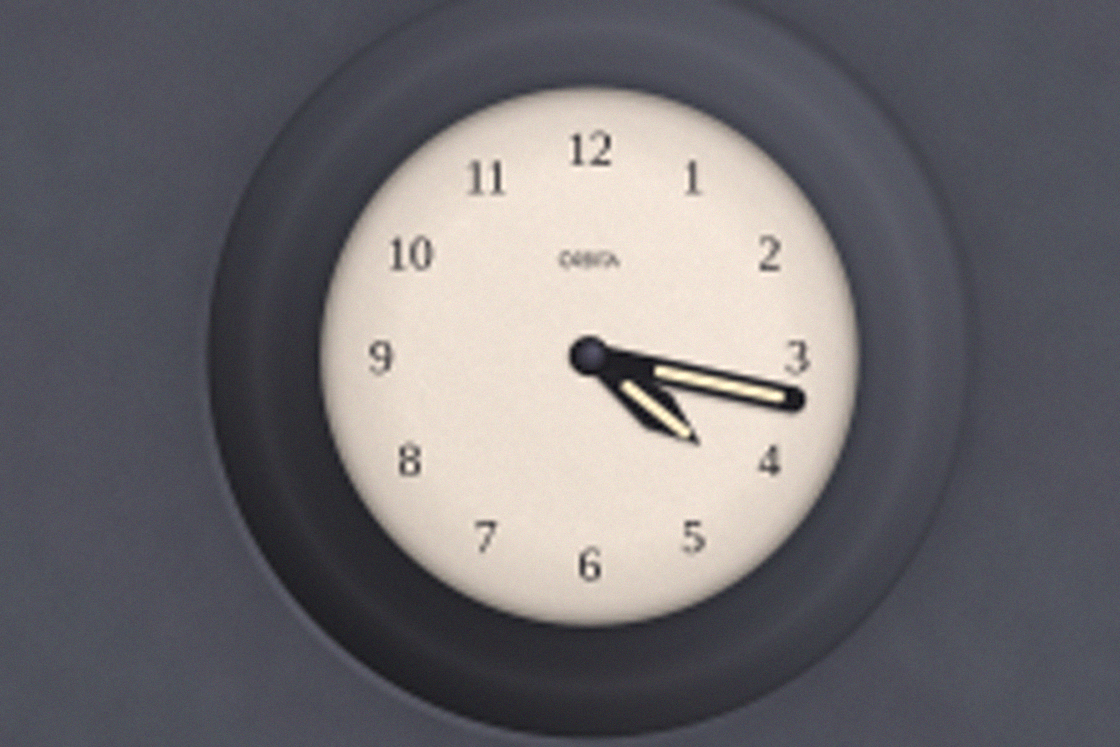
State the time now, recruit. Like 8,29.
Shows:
4,17
